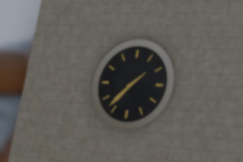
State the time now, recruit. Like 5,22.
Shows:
1,37
